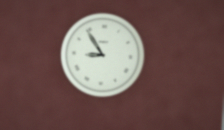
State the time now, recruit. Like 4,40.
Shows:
8,54
